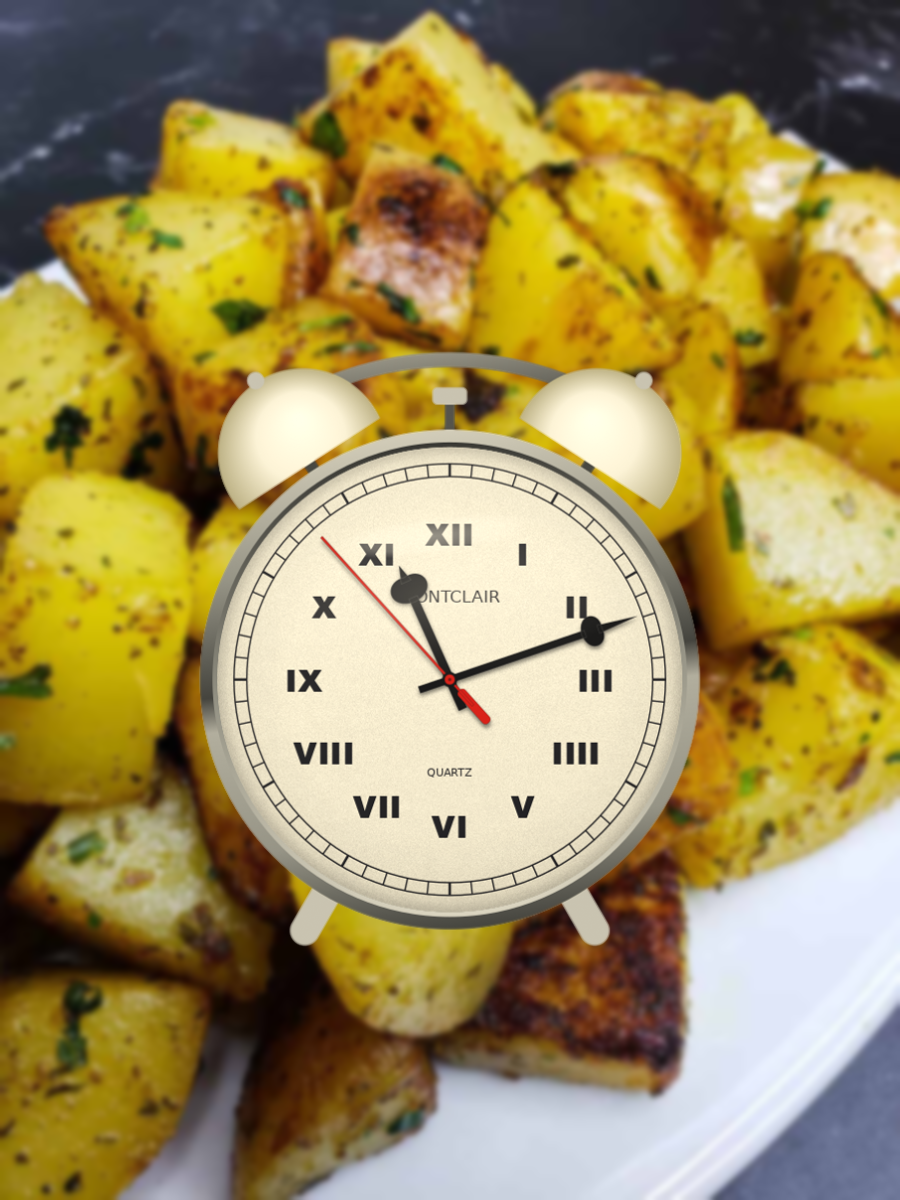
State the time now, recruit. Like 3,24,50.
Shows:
11,11,53
